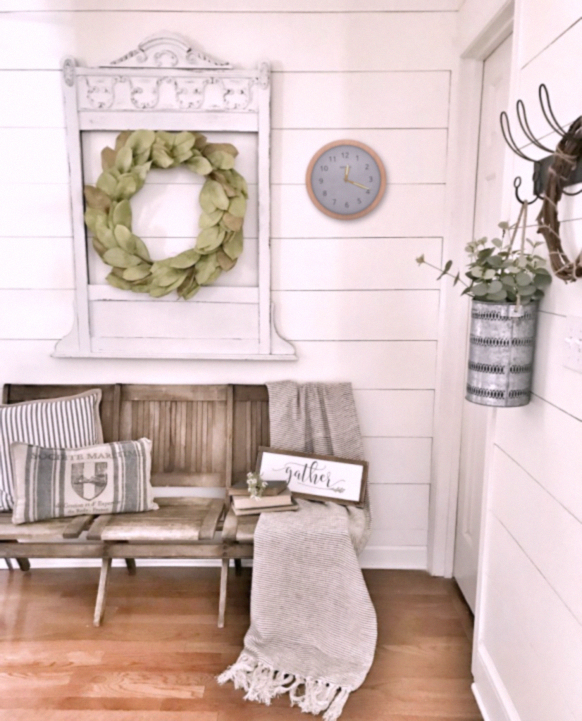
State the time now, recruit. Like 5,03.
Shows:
12,19
